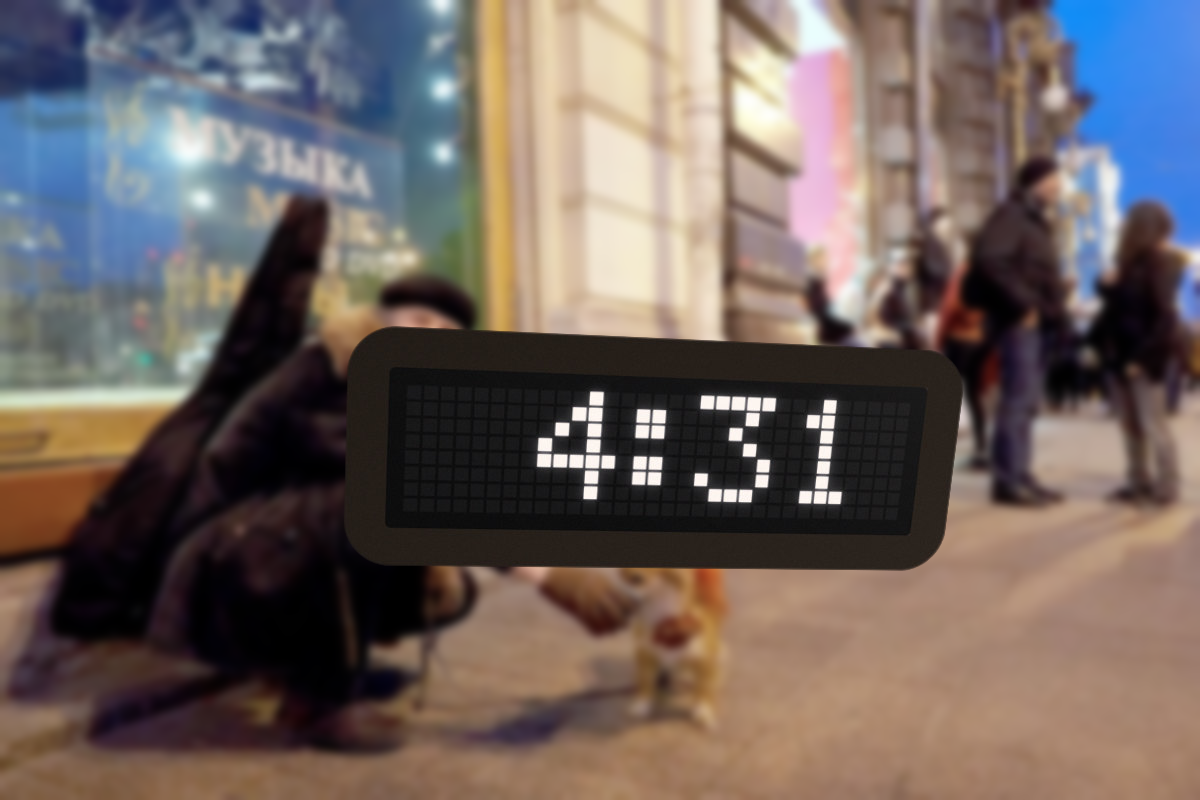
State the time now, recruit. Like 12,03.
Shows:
4,31
